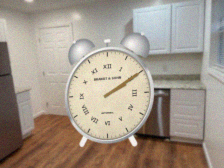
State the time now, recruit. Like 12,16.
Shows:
2,10
